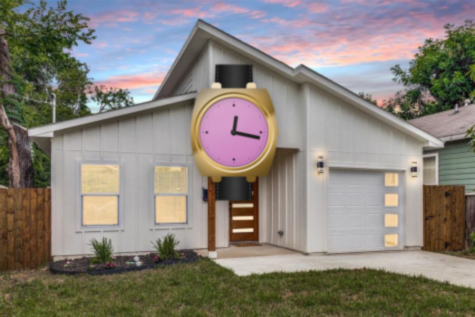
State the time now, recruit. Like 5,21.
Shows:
12,17
